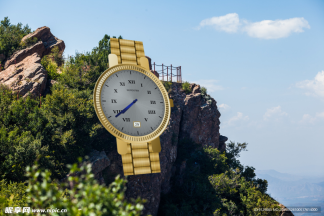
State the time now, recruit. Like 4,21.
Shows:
7,39
